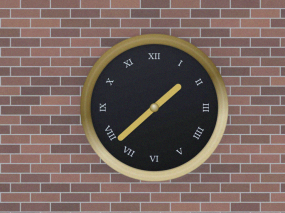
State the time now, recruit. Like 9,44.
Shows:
1,38
